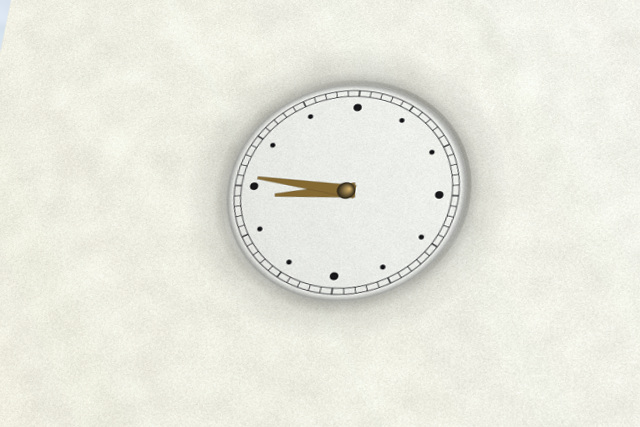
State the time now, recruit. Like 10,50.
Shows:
8,46
